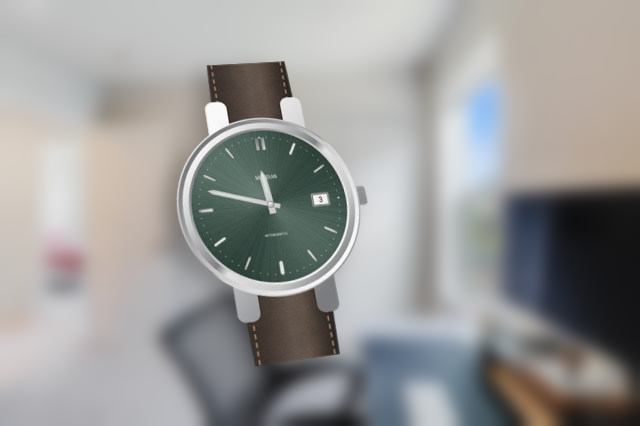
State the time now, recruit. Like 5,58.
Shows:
11,48
